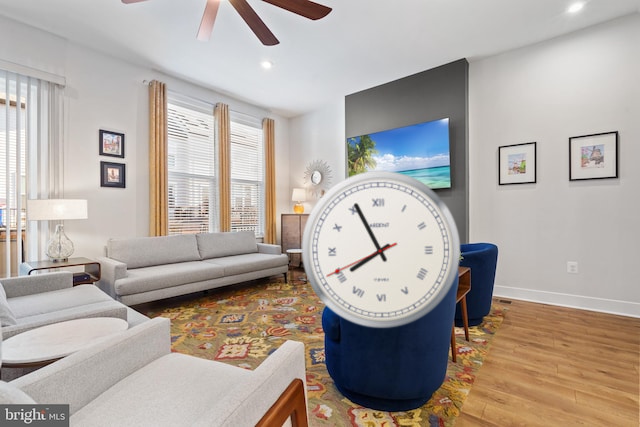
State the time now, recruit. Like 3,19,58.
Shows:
7,55,41
